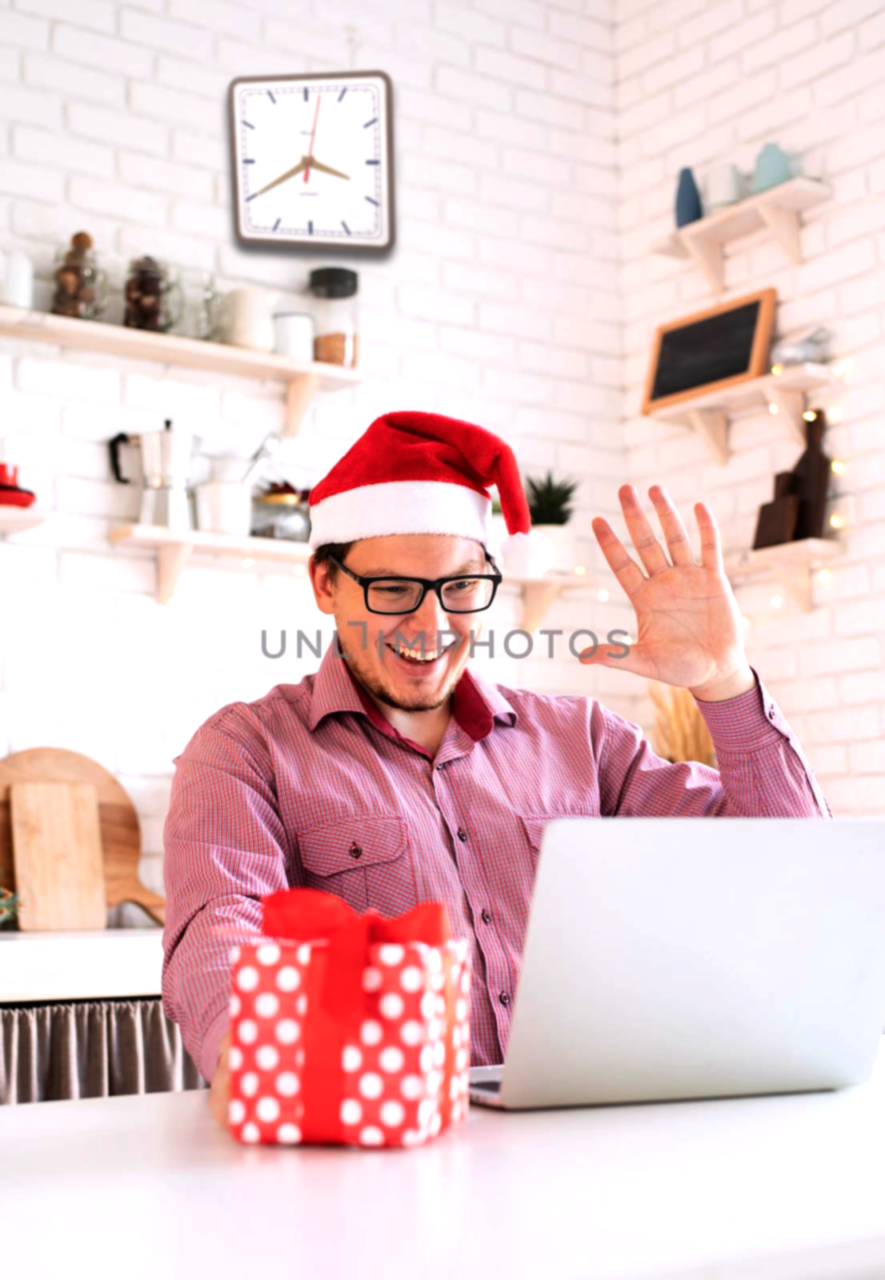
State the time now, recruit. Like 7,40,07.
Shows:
3,40,02
